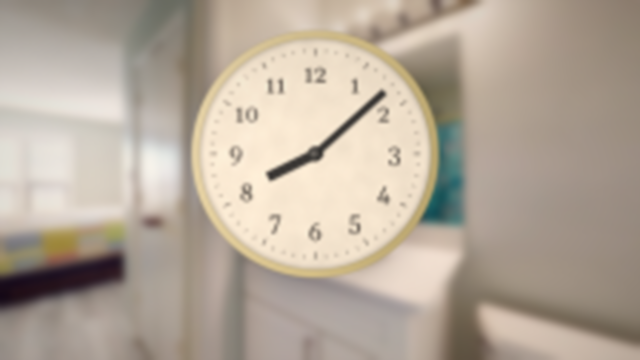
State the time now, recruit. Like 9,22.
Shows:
8,08
